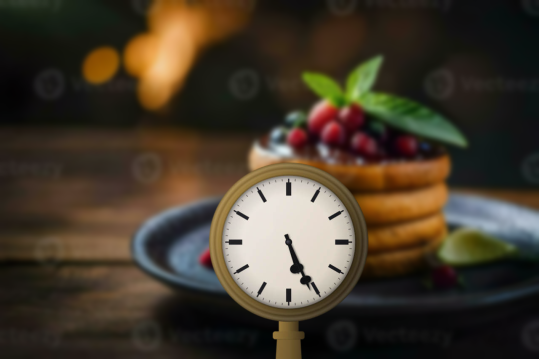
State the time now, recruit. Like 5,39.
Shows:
5,26
